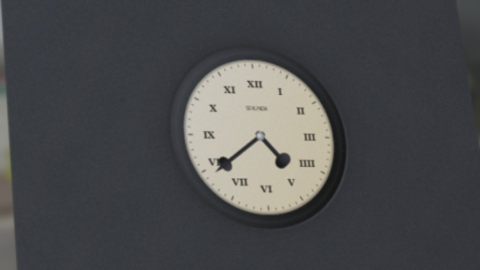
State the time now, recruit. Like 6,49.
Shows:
4,39
